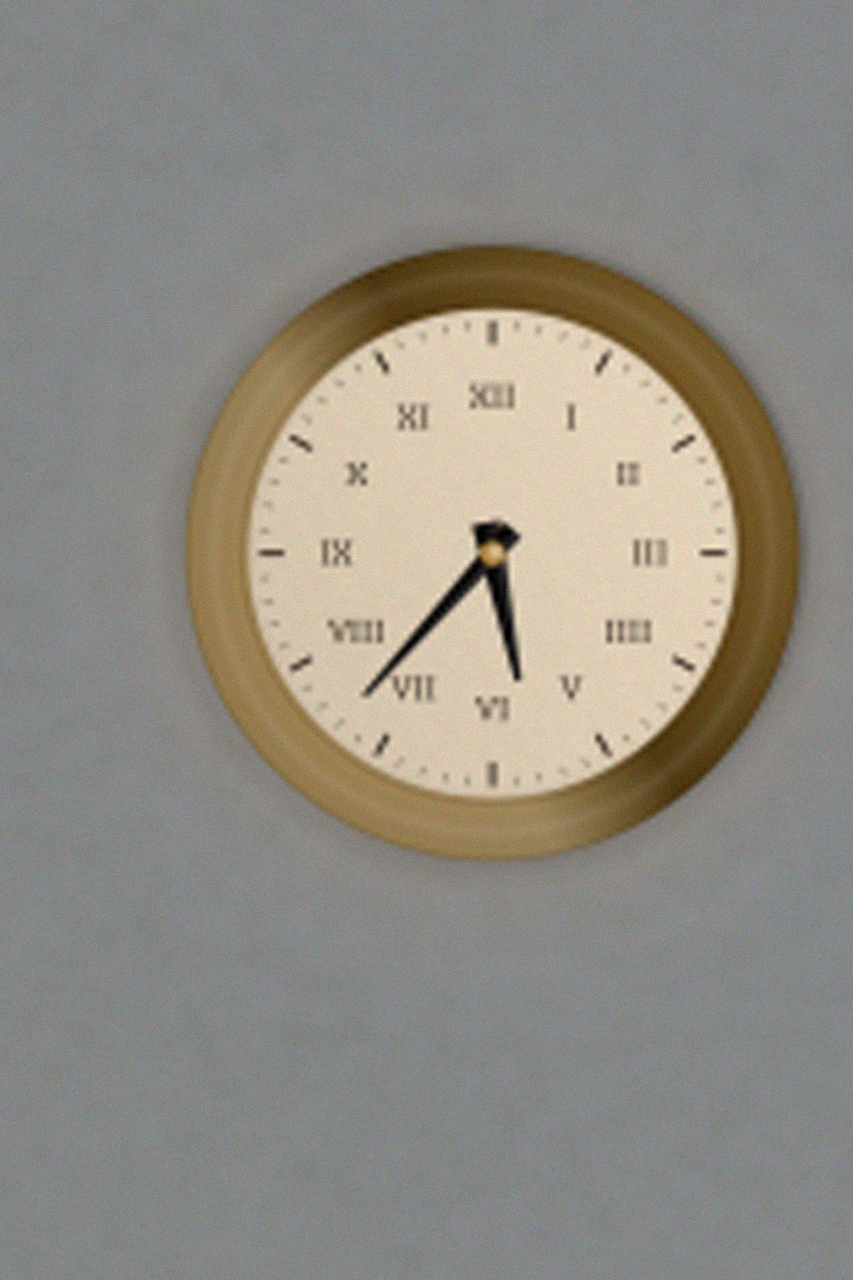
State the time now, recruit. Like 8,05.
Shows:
5,37
